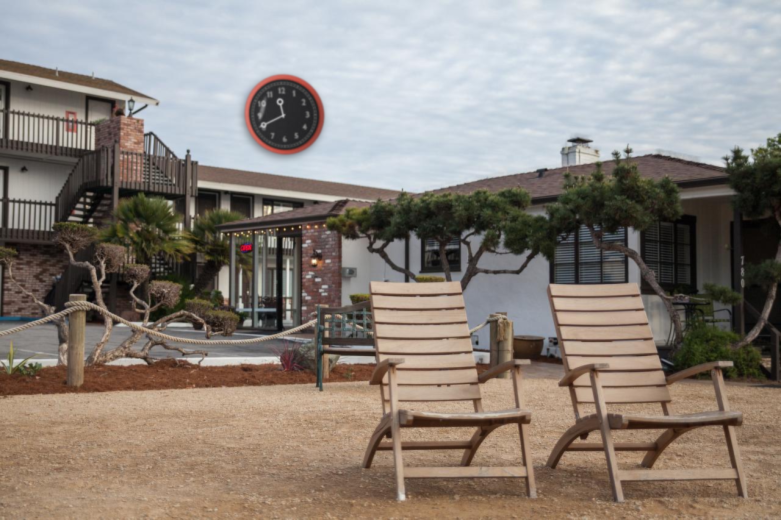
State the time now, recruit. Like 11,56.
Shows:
11,41
